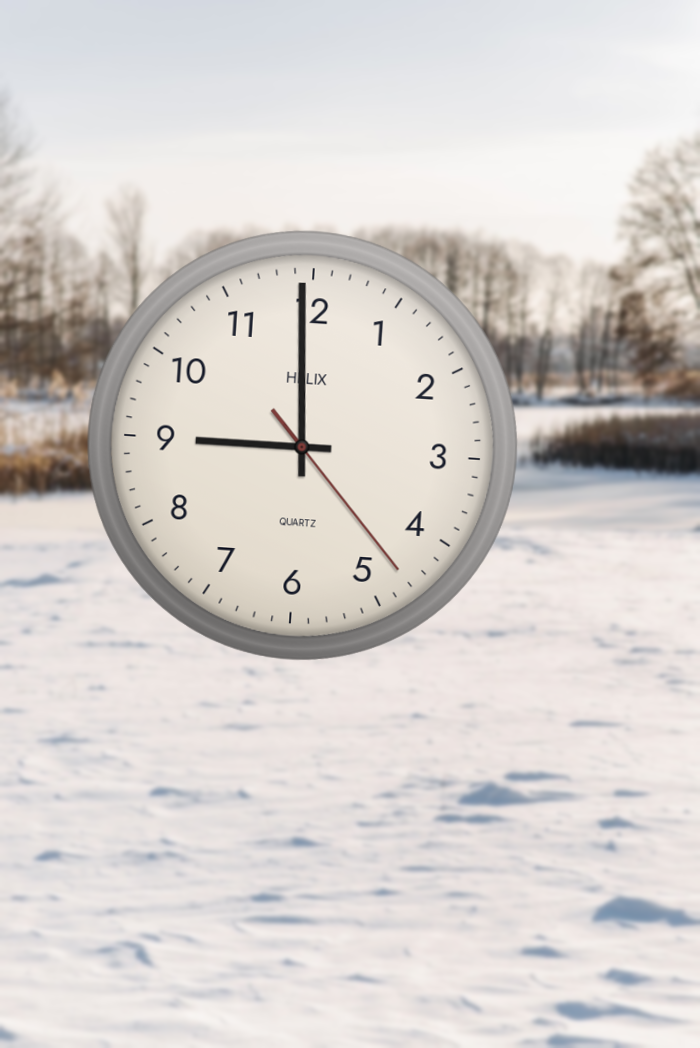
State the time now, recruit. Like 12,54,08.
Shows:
8,59,23
